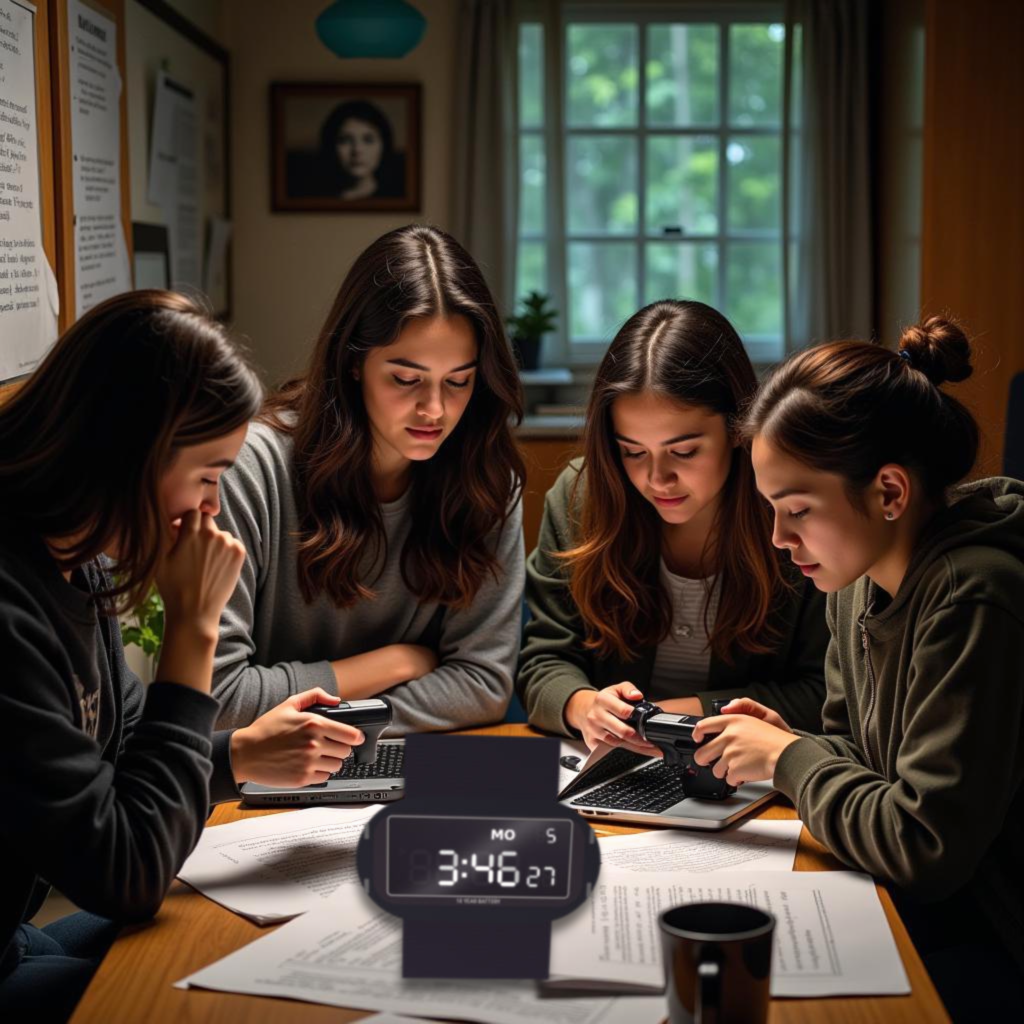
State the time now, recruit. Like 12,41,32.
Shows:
3,46,27
